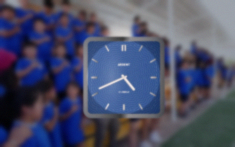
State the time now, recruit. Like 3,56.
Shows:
4,41
